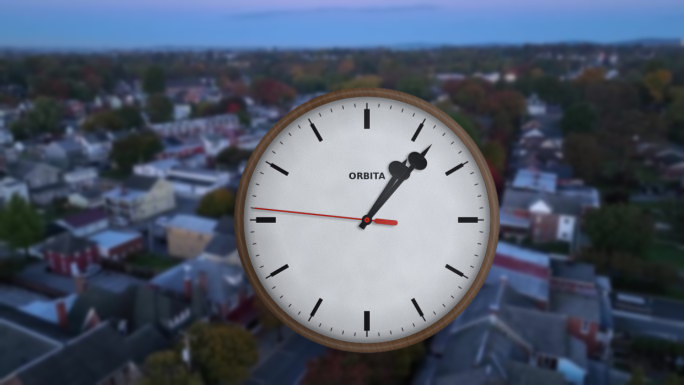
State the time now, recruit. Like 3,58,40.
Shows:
1,06,46
